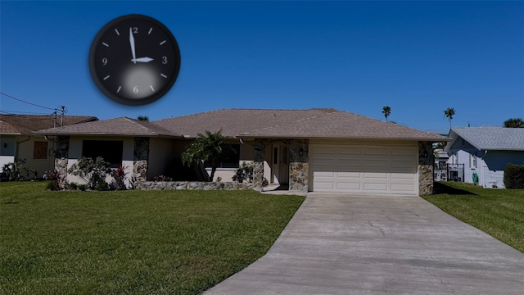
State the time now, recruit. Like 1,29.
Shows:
2,59
